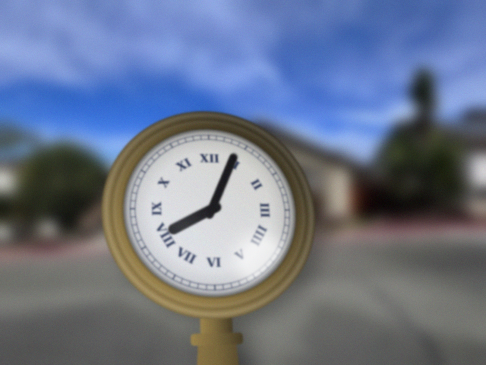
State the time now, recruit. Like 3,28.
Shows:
8,04
